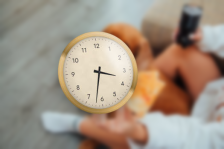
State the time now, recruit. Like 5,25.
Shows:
3,32
